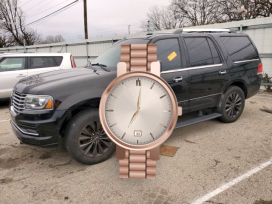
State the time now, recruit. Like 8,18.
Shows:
7,01
